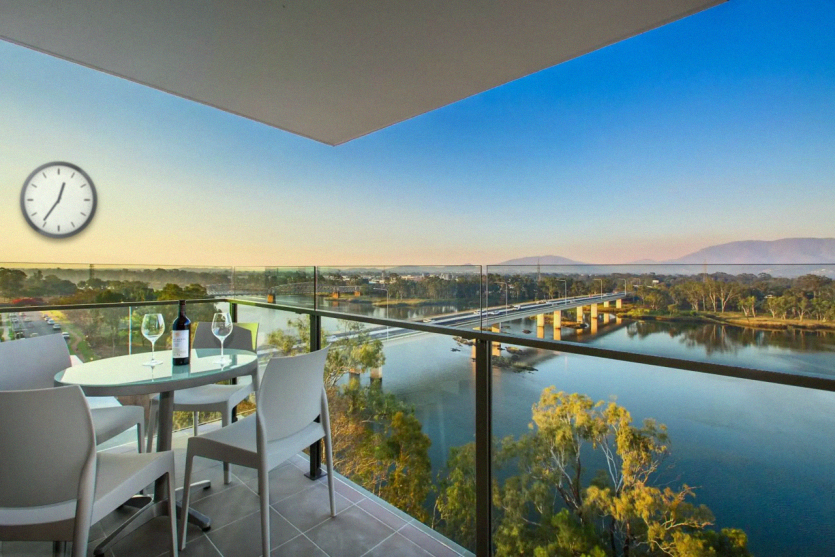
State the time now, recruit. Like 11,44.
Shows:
12,36
